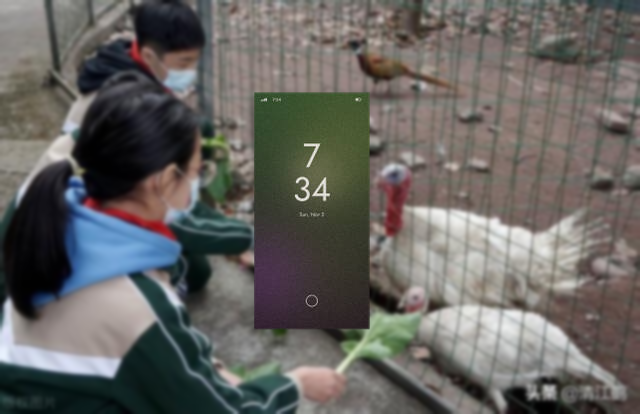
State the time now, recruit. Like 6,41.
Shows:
7,34
